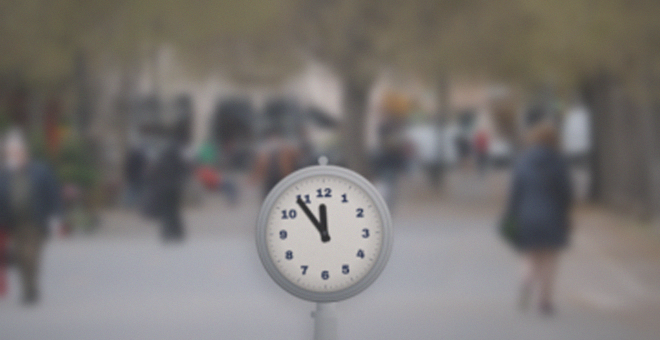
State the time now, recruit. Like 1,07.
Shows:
11,54
